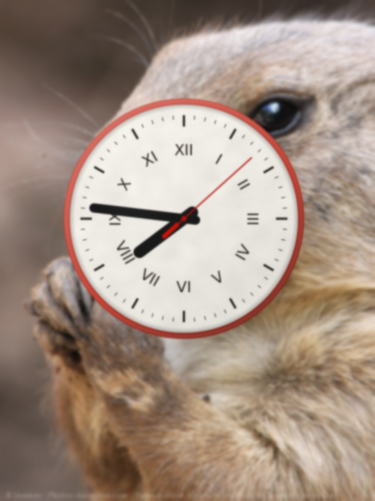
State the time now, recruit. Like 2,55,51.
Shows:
7,46,08
